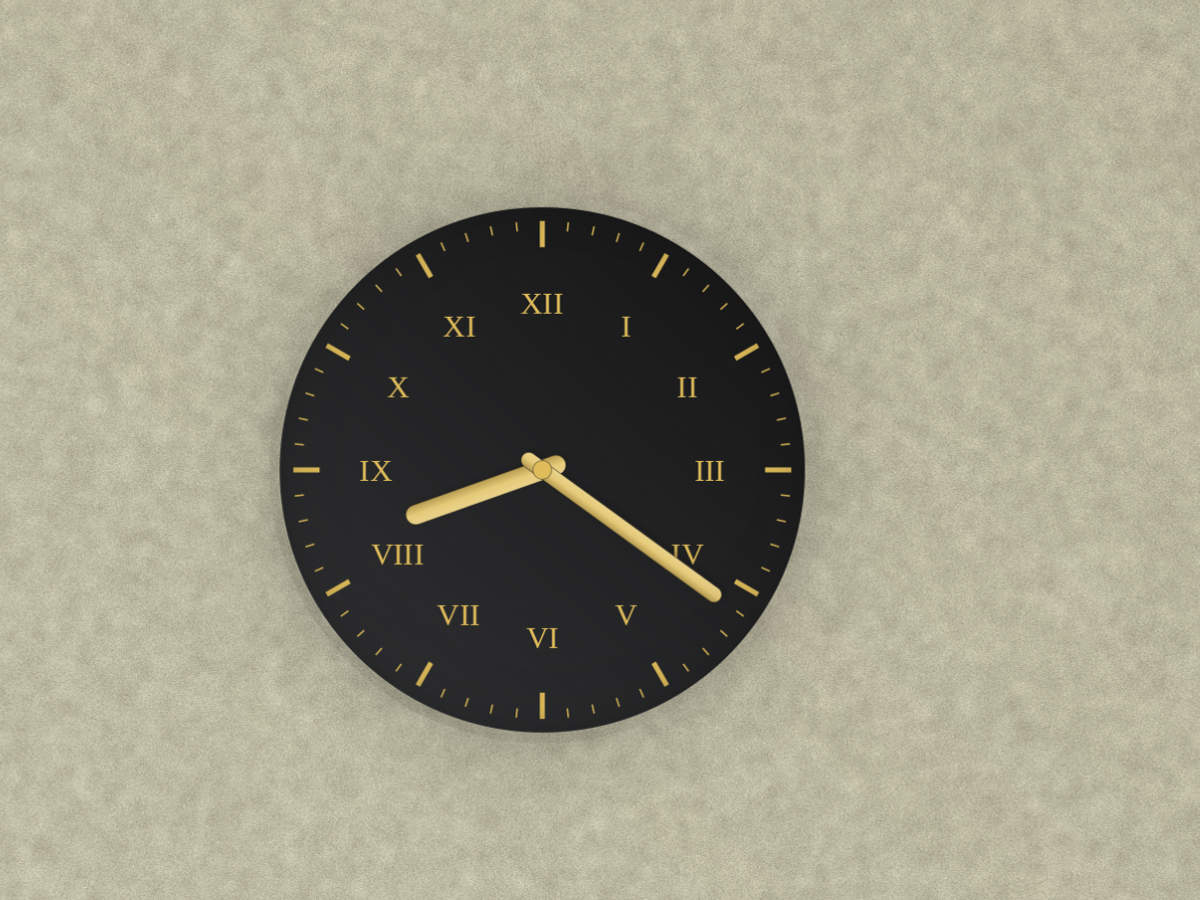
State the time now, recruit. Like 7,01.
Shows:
8,21
